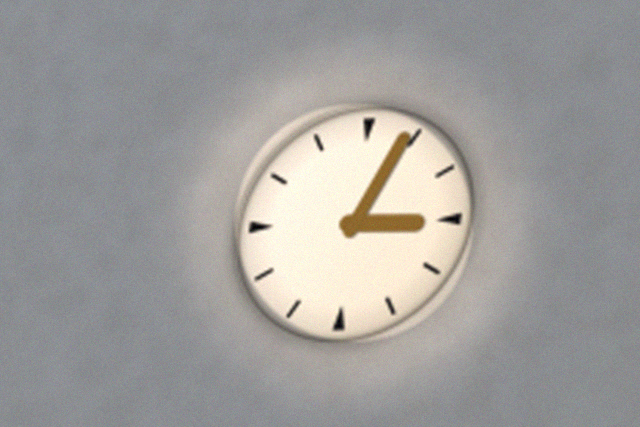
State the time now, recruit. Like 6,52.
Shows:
3,04
